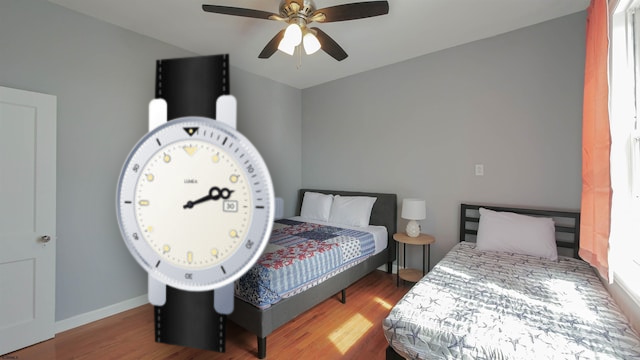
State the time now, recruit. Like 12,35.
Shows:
2,12
